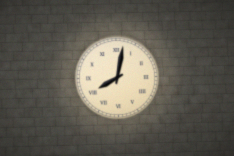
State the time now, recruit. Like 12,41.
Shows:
8,02
